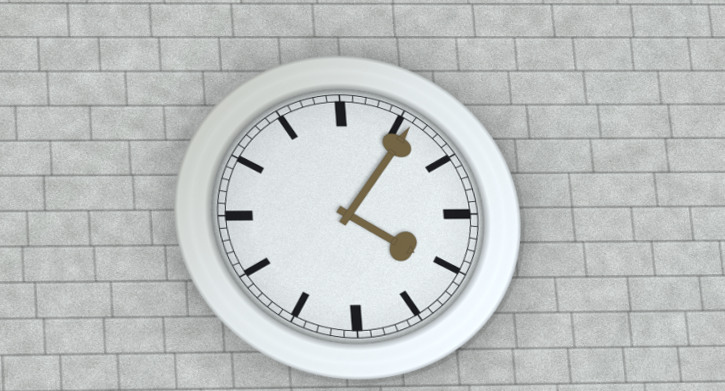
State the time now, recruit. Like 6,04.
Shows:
4,06
